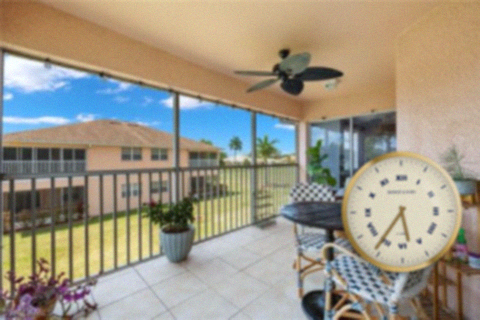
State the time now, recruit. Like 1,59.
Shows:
5,36
